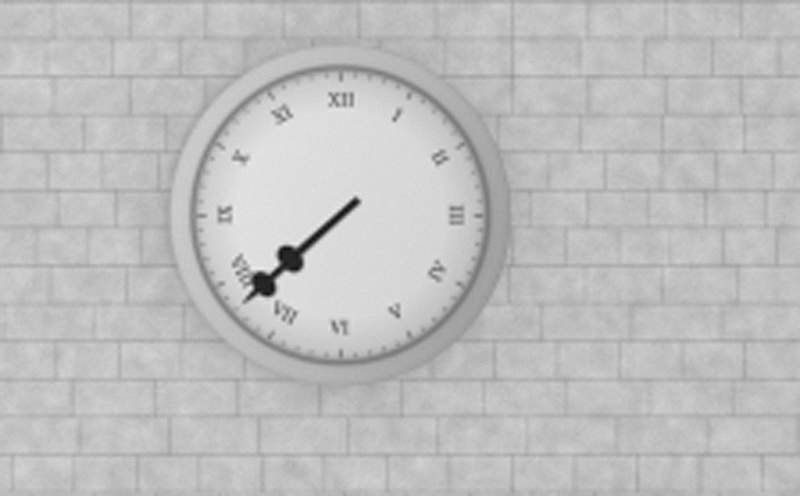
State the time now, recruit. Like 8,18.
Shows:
7,38
